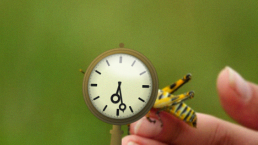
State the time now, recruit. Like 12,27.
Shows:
6,28
